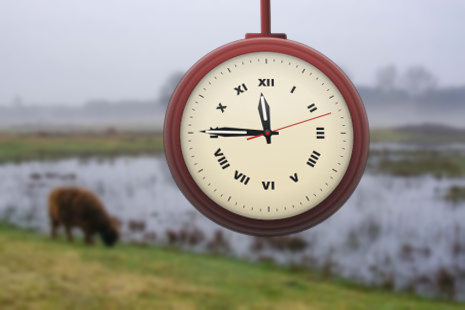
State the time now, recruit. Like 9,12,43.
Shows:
11,45,12
